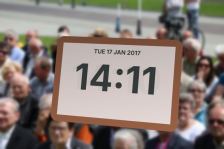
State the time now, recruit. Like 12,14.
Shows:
14,11
